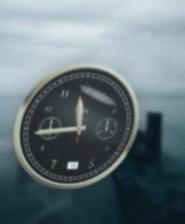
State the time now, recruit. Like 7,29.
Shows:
11,44
